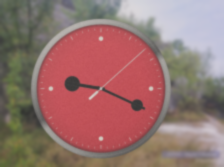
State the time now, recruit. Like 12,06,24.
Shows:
9,19,08
